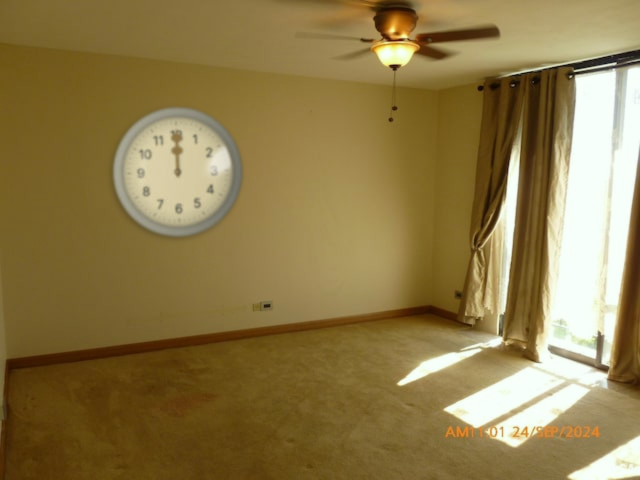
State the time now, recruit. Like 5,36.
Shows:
12,00
